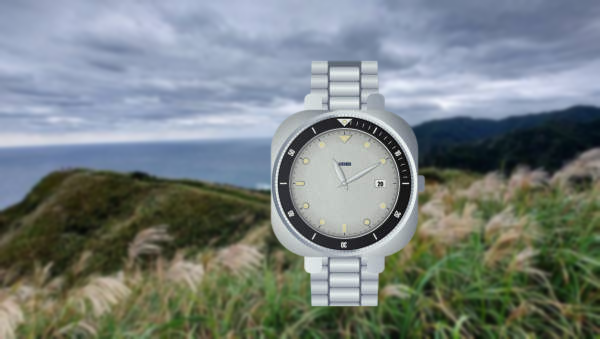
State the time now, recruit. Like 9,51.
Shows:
11,10
